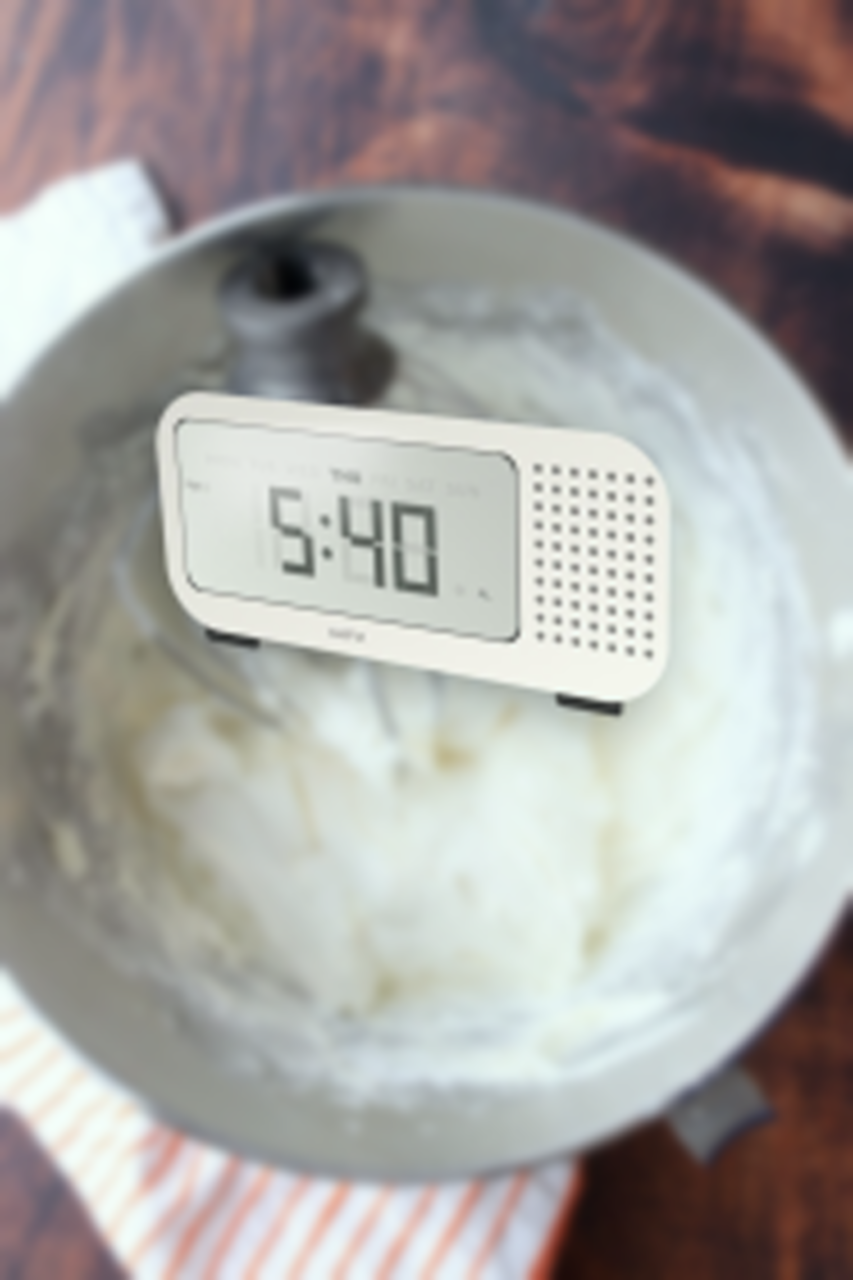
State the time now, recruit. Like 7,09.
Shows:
5,40
